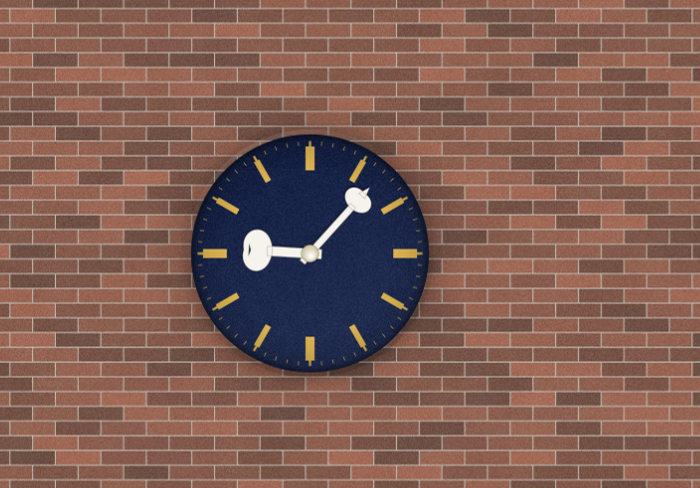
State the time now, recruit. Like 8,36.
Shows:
9,07
